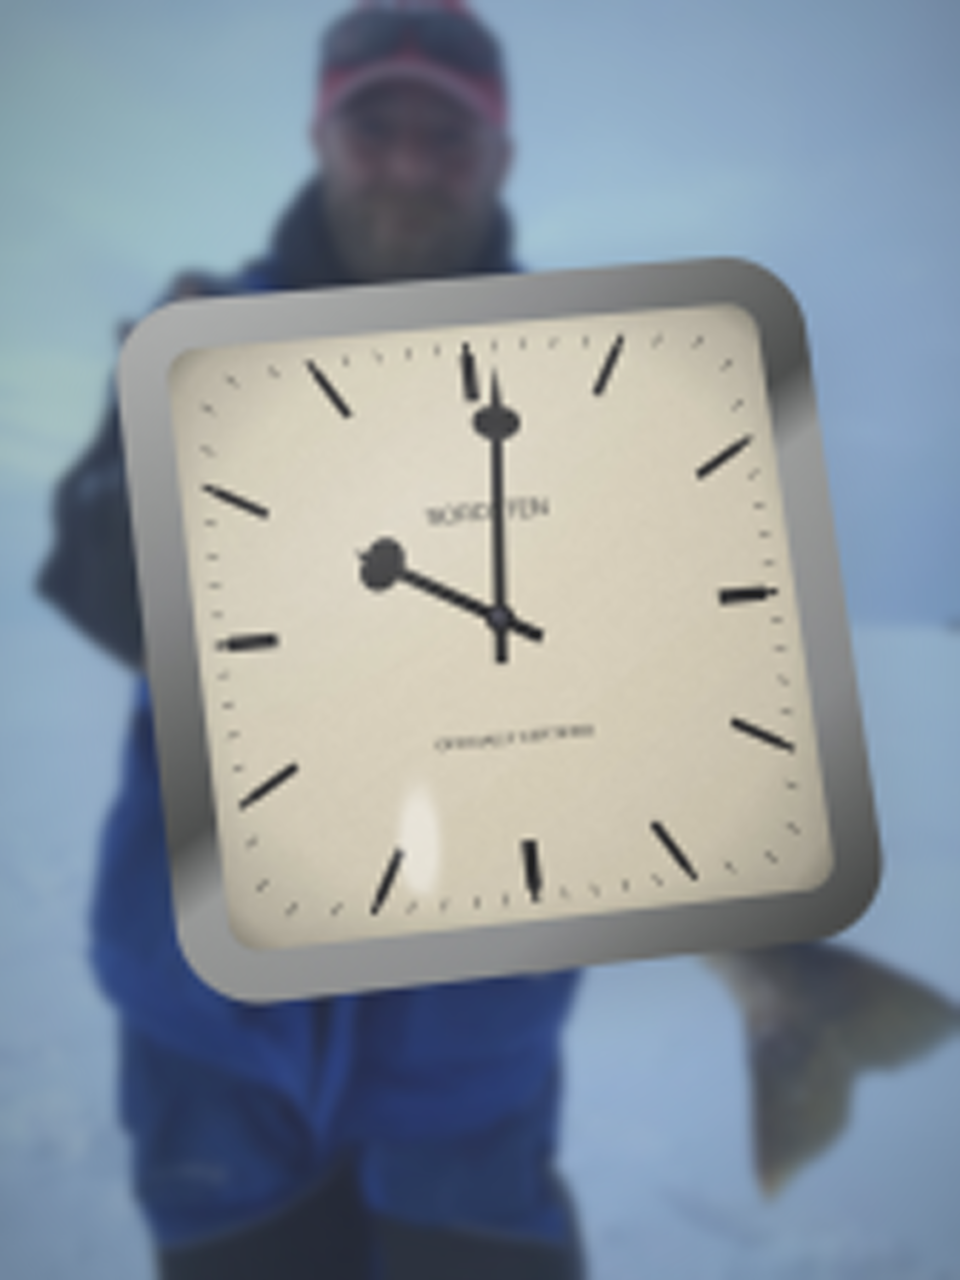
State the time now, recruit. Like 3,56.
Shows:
10,01
